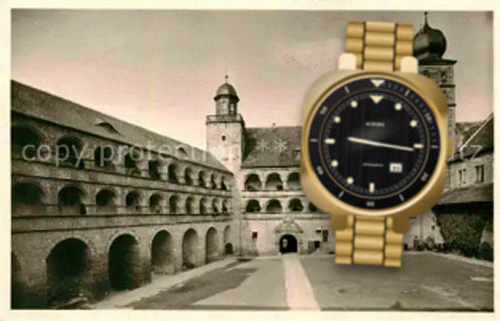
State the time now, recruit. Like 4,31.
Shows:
9,16
